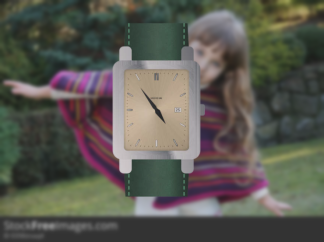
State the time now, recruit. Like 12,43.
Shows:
4,54
